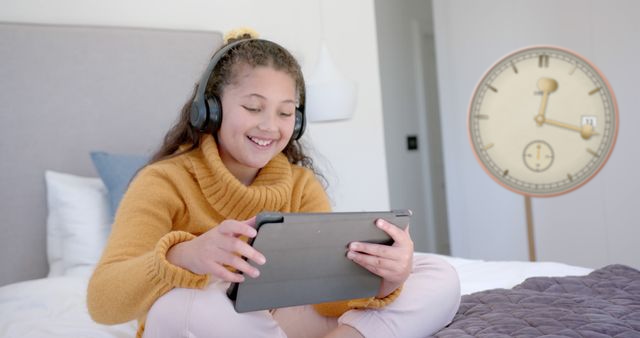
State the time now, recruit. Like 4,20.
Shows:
12,17
